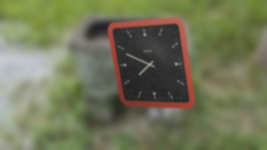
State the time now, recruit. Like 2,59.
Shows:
7,49
